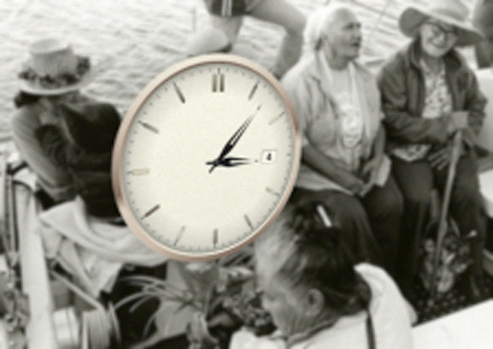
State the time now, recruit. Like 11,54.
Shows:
3,07
